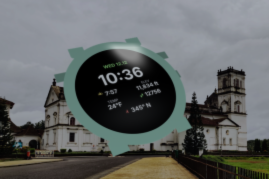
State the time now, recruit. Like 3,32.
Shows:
10,36
